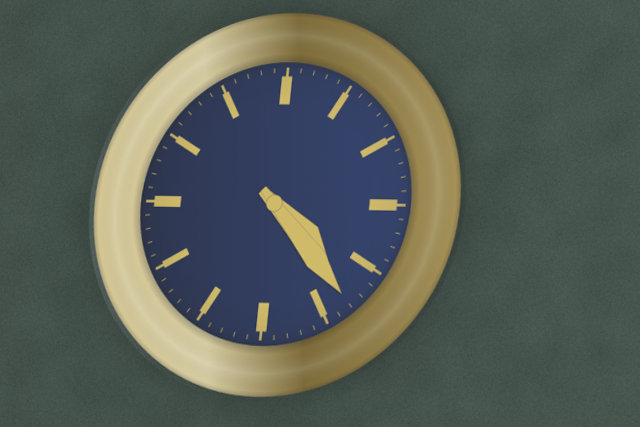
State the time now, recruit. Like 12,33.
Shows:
4,23
